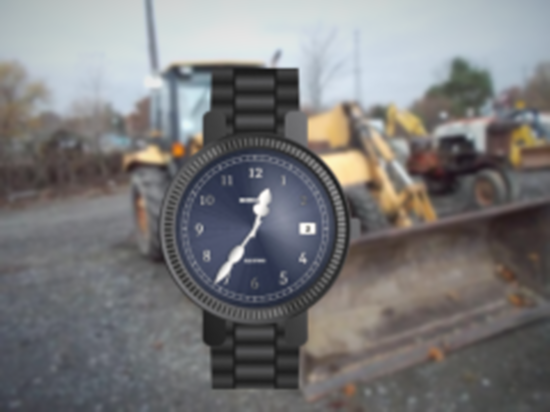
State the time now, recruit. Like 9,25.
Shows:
12,36
